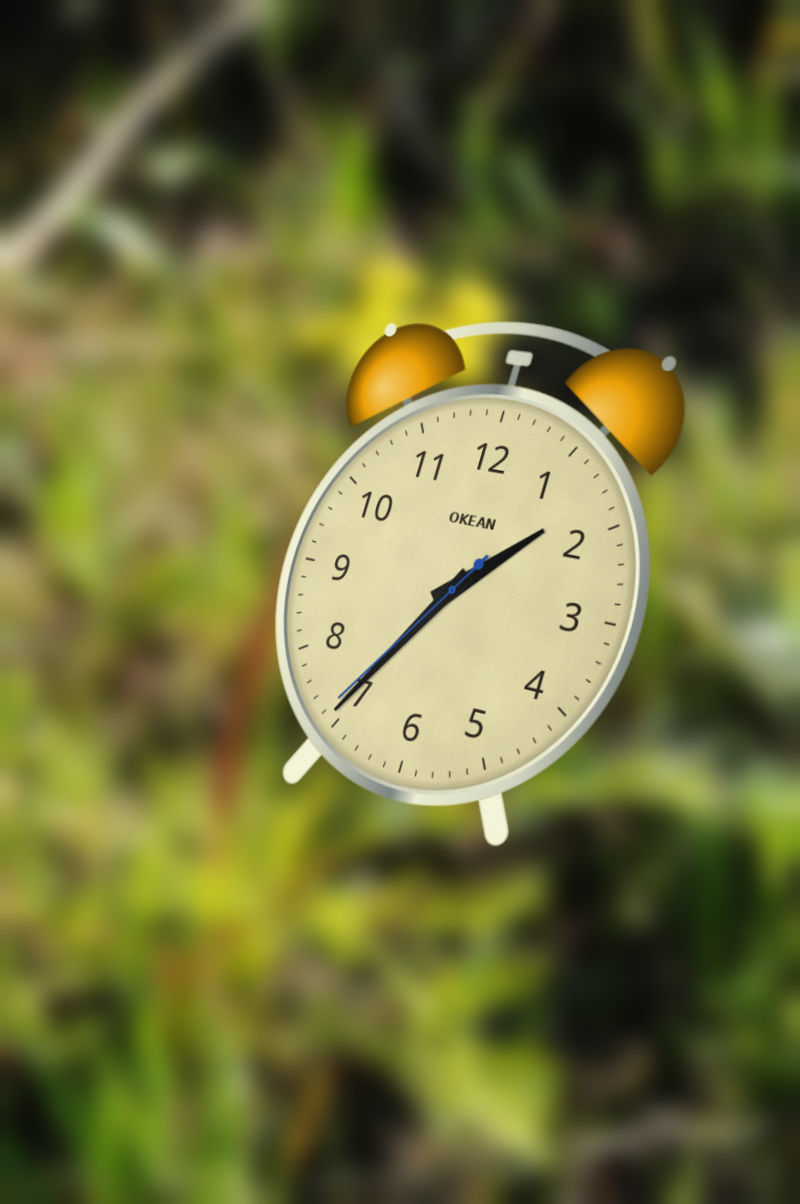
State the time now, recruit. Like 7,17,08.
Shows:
1,35,36
